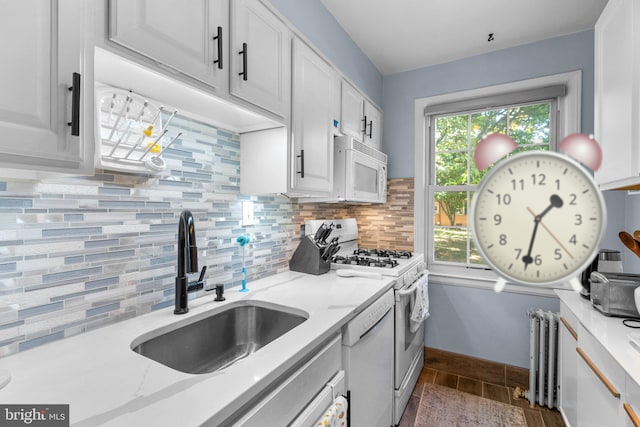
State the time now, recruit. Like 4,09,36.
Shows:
1,32,23
